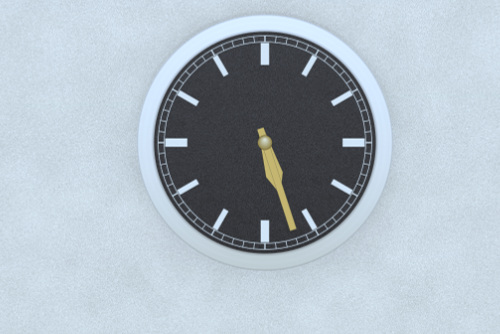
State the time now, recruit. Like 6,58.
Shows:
5,27
